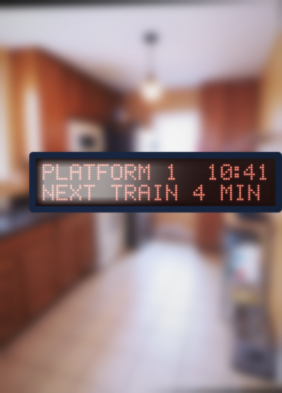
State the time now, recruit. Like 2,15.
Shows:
10,41
